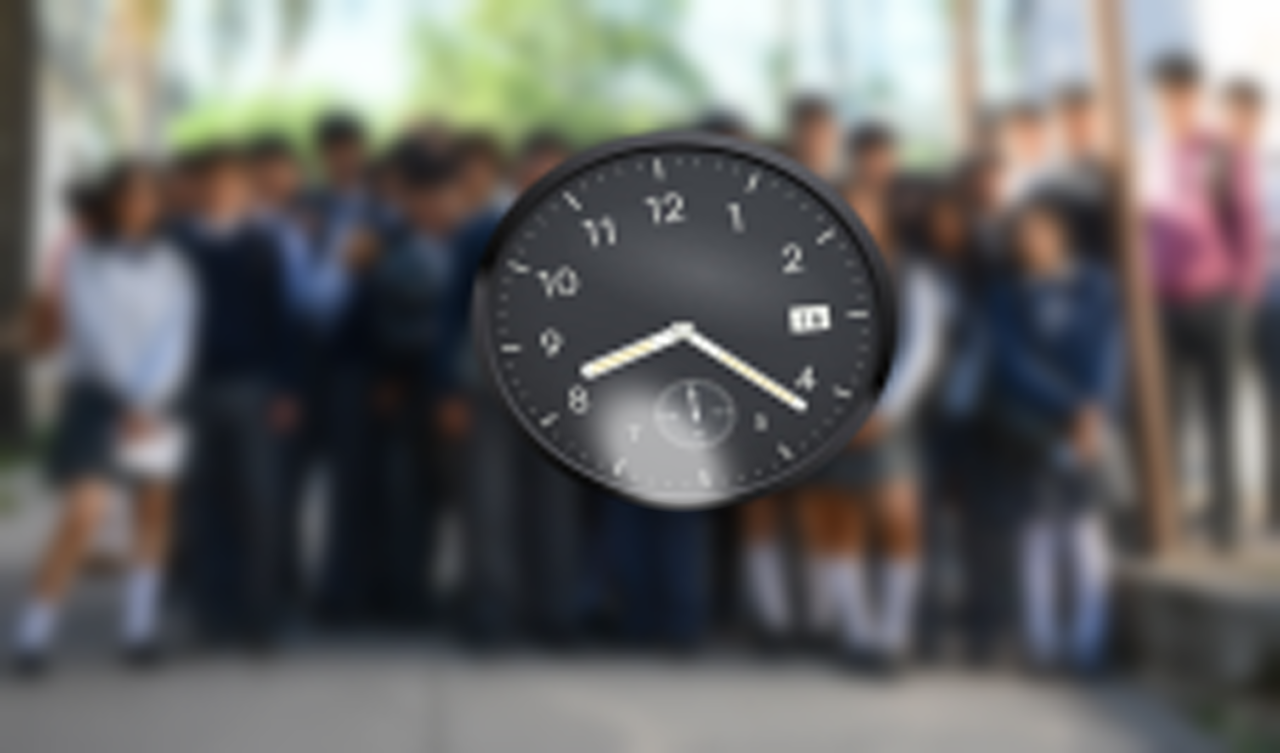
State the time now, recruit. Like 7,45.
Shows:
8,22
